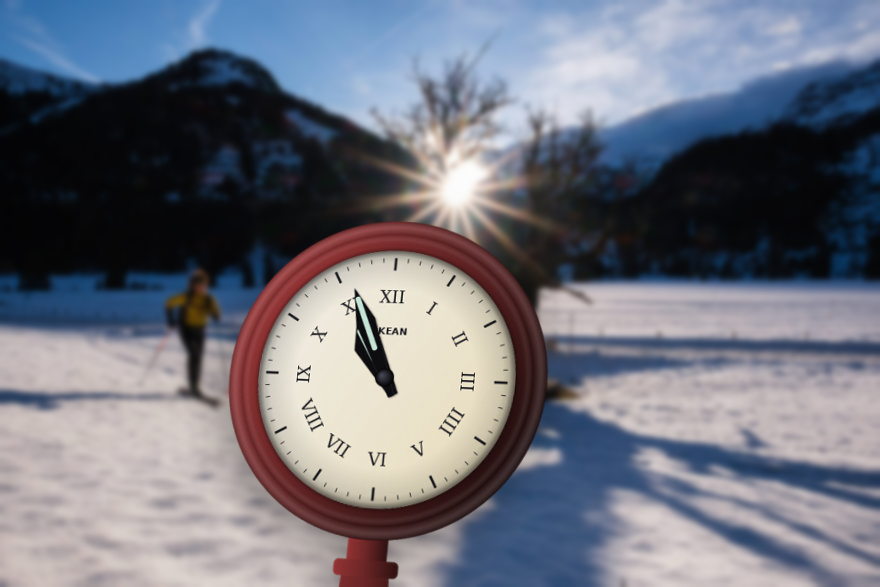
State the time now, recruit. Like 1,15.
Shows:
10,56
